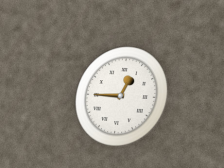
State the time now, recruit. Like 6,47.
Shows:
12,45
